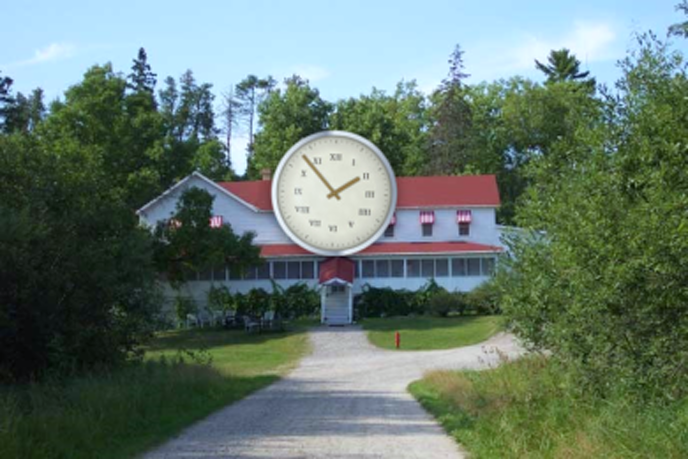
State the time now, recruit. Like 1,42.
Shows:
1,53
